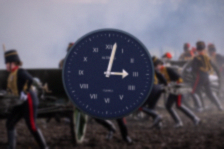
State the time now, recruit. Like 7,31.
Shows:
3,02
